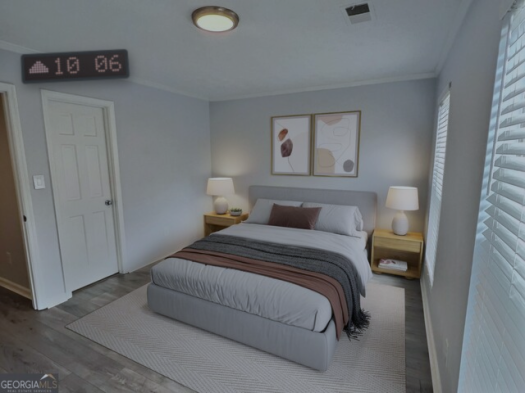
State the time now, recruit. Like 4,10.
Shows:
10,06
